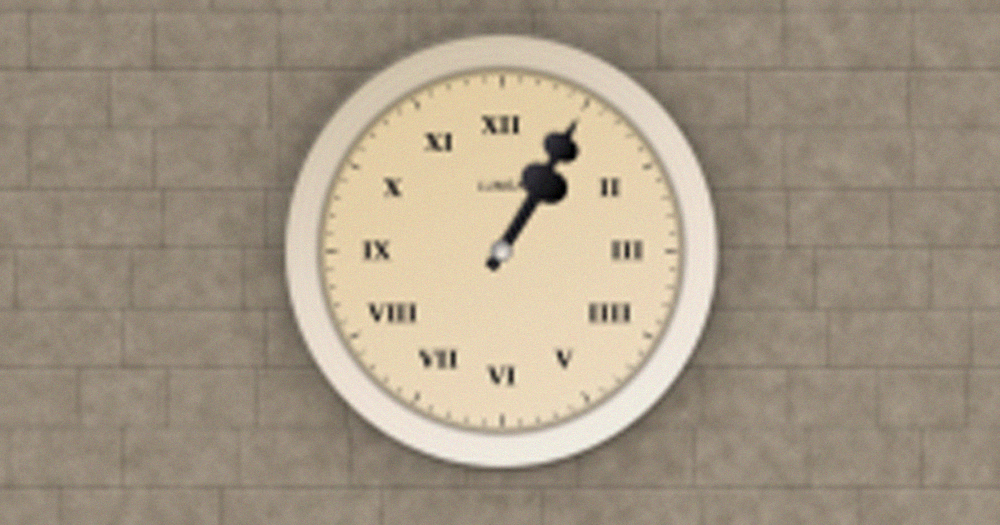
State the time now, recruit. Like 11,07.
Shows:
1,05
